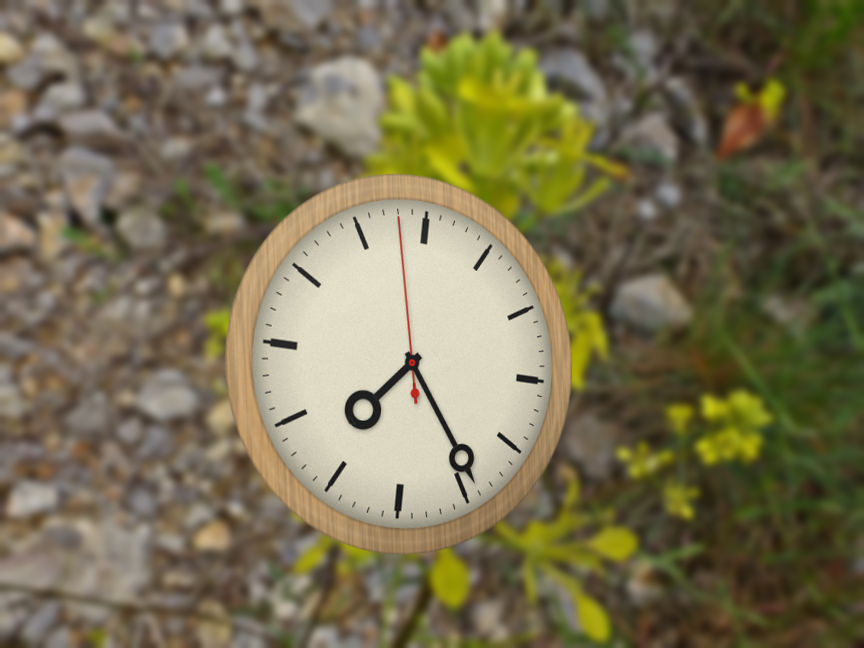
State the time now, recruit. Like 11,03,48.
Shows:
7,23,58
